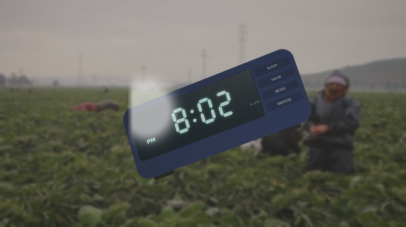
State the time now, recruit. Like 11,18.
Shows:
8,02
